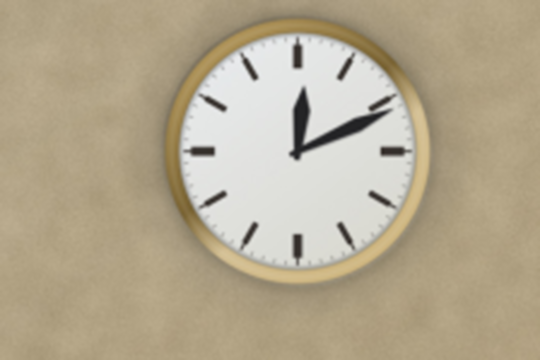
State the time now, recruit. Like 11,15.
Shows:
12,11
